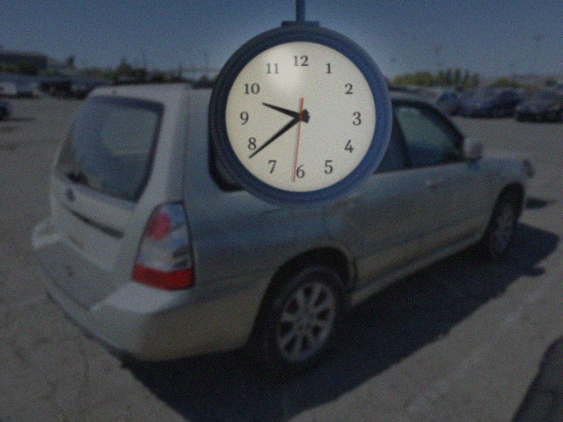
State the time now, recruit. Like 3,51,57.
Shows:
9,38,31
